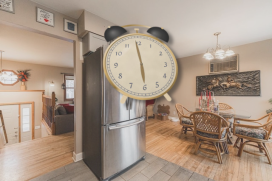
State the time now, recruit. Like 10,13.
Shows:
5,59
